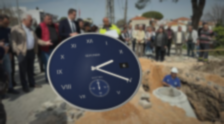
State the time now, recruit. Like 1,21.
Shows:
2,20
